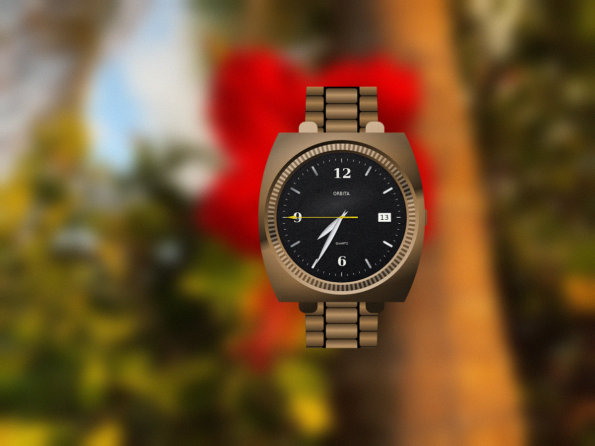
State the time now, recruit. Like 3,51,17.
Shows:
7,34,45
